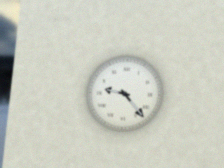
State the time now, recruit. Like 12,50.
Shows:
9,23
